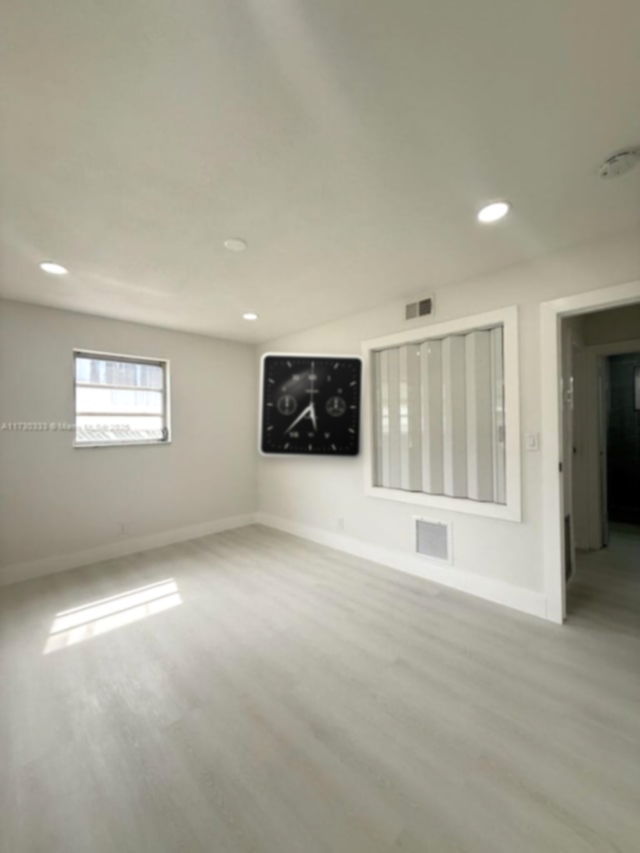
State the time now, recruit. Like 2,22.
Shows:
5,37
